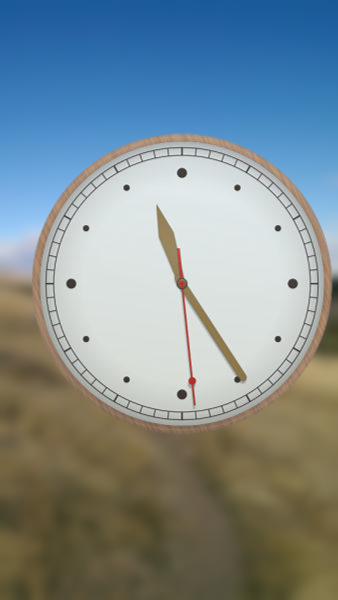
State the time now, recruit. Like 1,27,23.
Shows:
11,24,29
